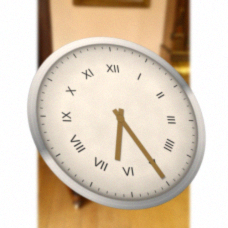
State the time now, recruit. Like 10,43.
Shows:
6,25
